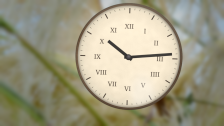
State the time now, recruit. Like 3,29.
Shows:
10,14
